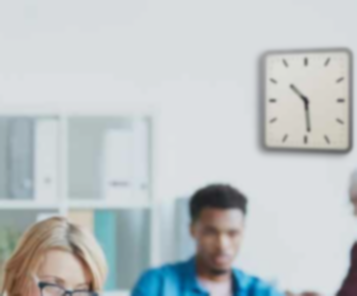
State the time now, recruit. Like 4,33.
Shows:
10,29
